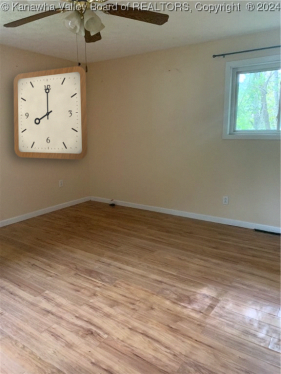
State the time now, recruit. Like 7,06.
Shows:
8,00
